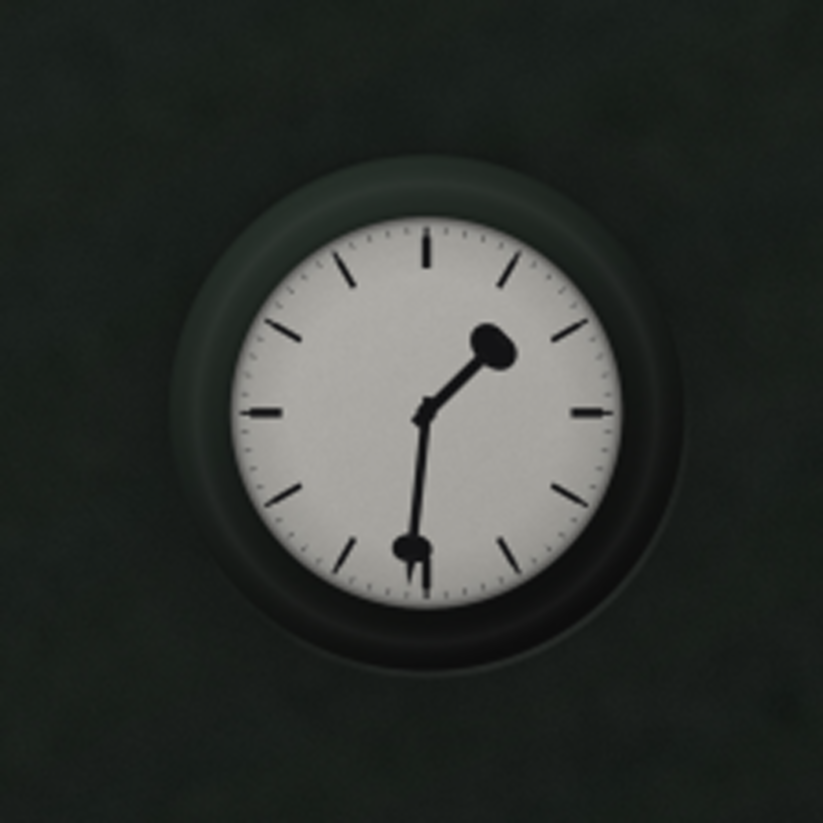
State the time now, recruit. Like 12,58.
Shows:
1,31
